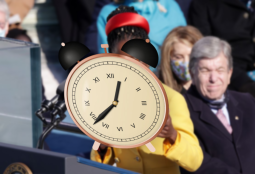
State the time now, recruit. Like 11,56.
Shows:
12,38
